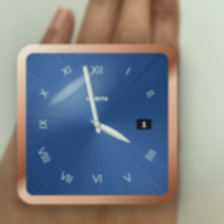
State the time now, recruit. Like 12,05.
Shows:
3,58
